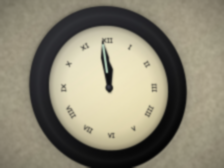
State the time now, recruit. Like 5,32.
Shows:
11,59
